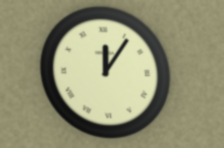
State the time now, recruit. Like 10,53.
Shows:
12,06
